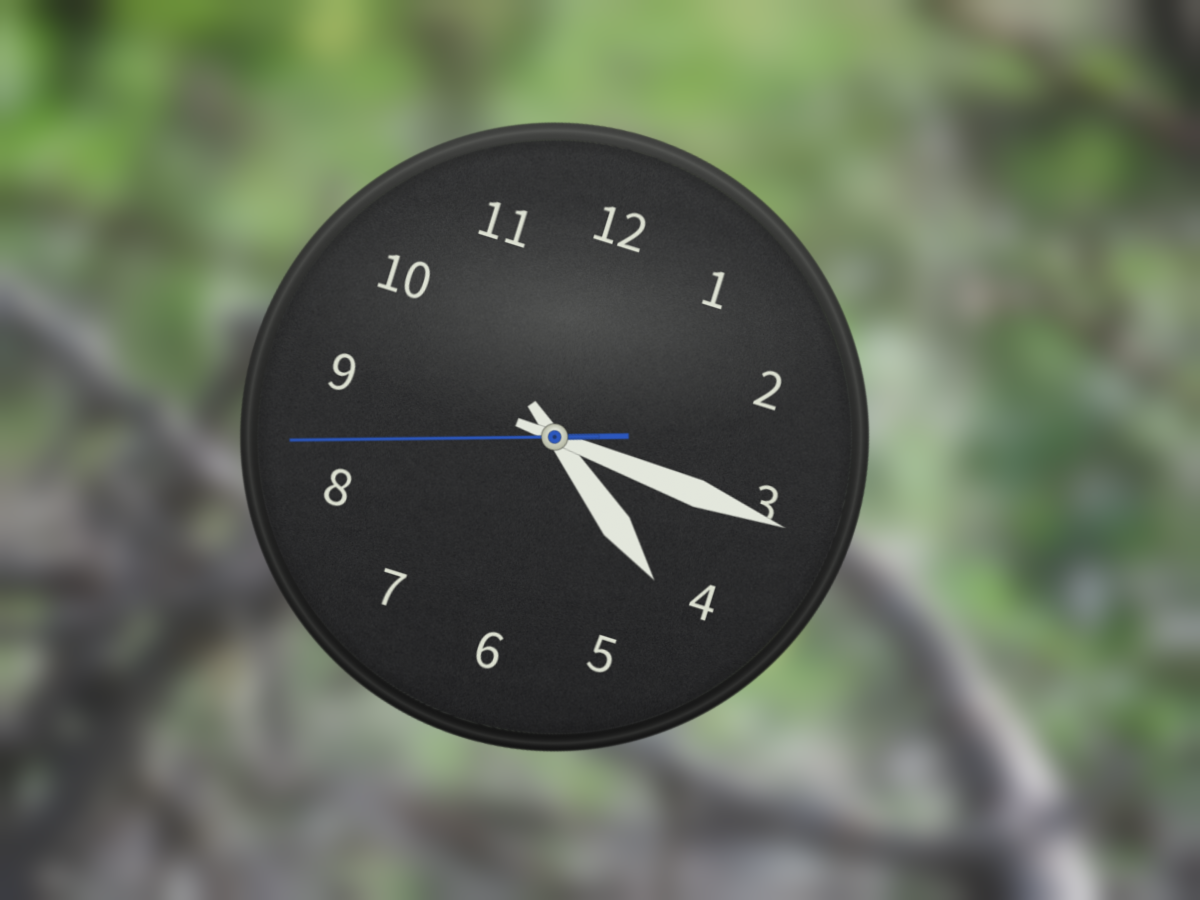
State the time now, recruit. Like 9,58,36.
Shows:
4,15,42
